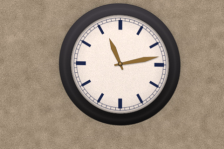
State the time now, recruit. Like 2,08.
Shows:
11,13
